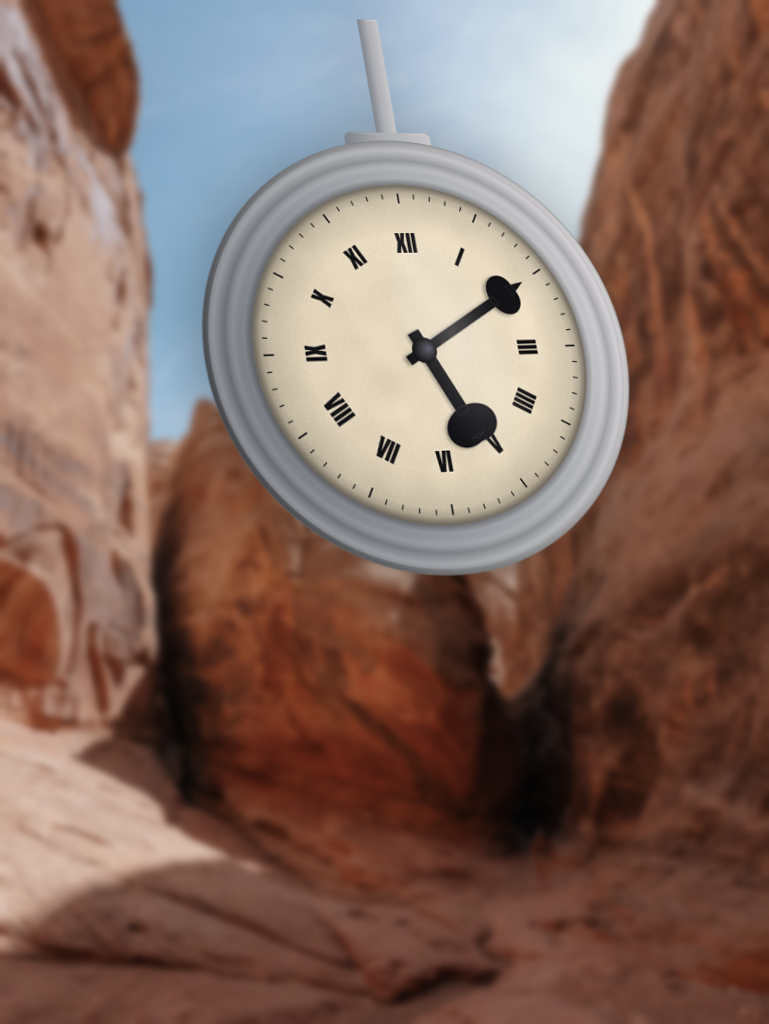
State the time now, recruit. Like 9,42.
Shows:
5,10
